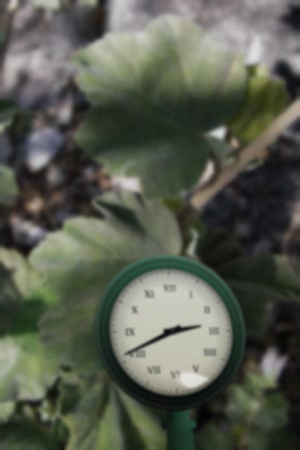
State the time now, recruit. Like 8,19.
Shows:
2,41
